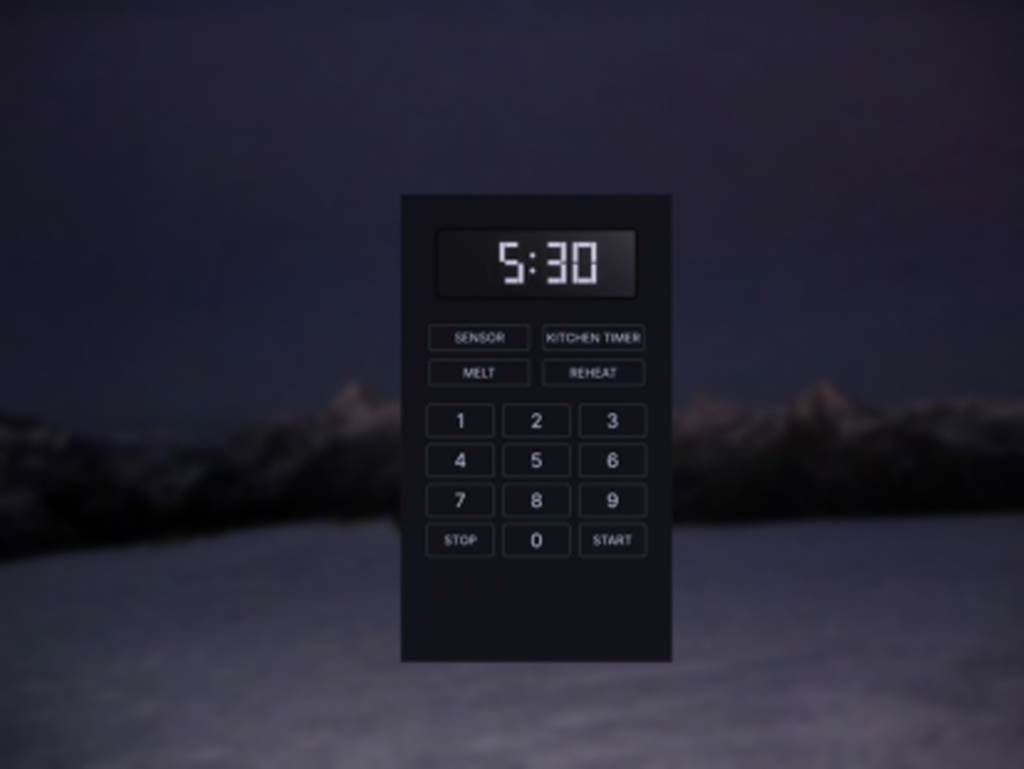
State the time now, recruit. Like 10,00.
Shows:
5,30
